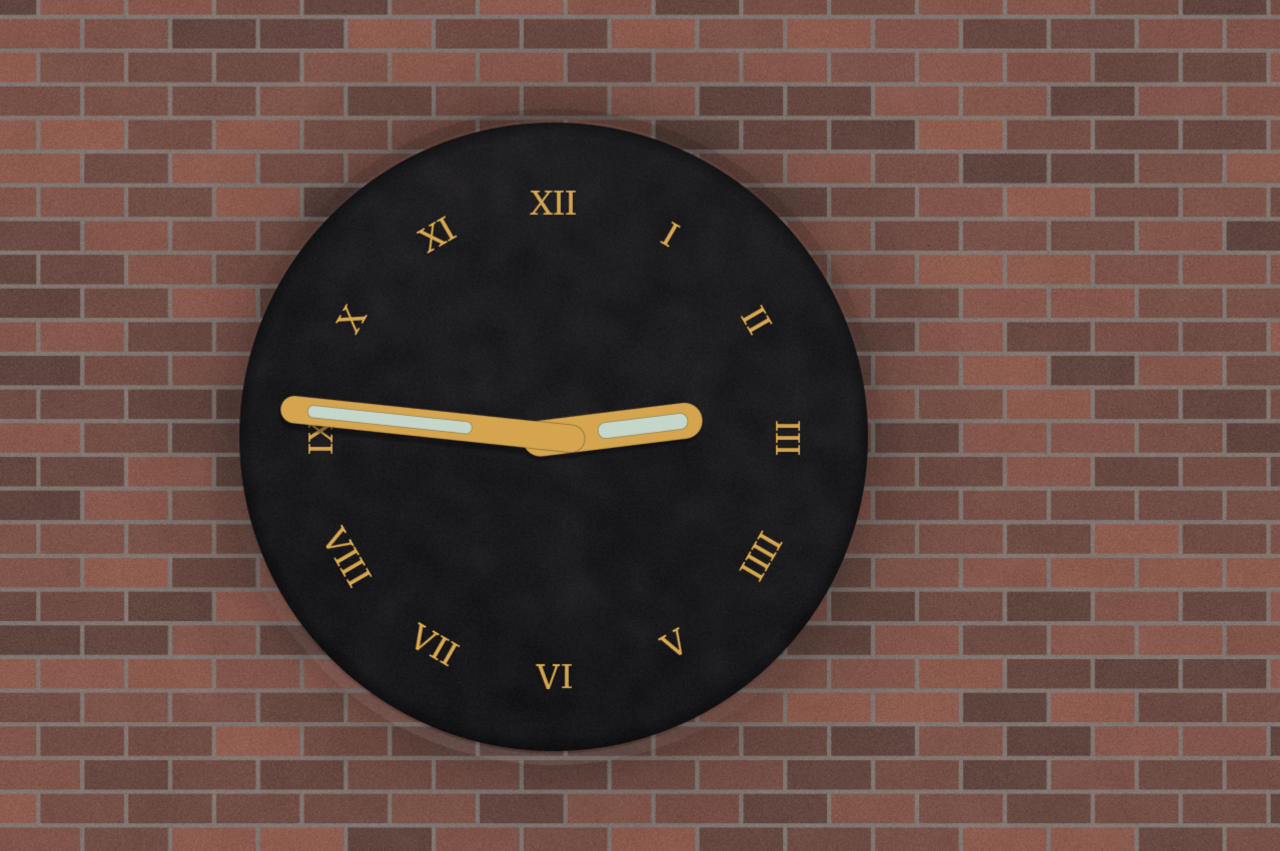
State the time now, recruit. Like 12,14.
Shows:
2,46
